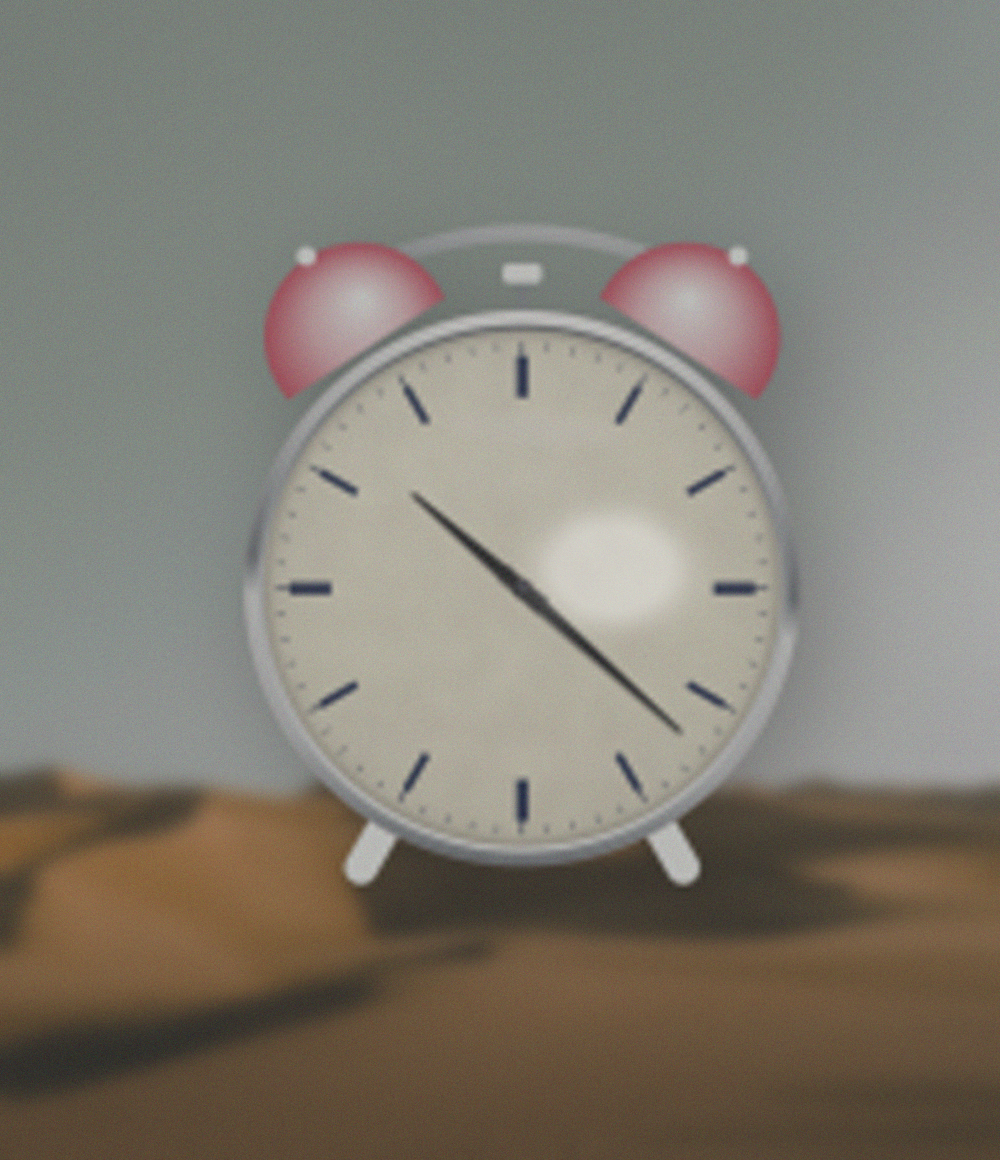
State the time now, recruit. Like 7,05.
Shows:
10,22
